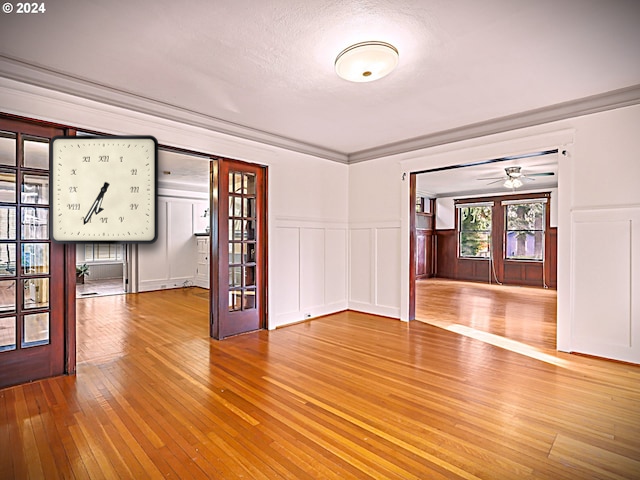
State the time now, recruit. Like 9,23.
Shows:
6,35
